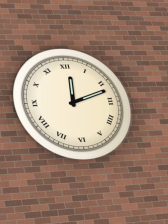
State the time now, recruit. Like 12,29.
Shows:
12,12
